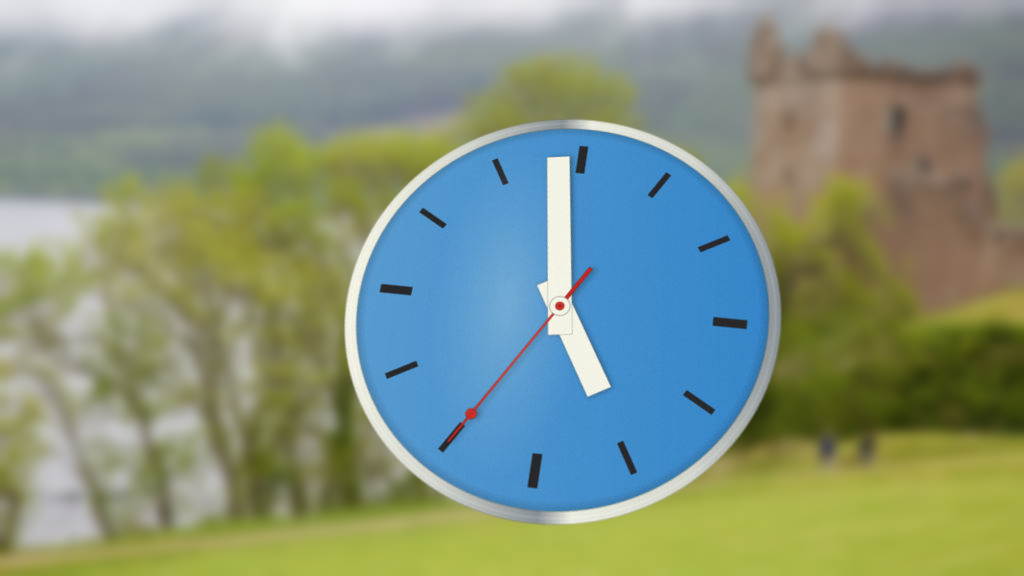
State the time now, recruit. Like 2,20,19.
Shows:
4,58,35
